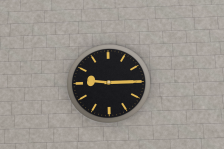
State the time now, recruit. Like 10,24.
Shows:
9,15
